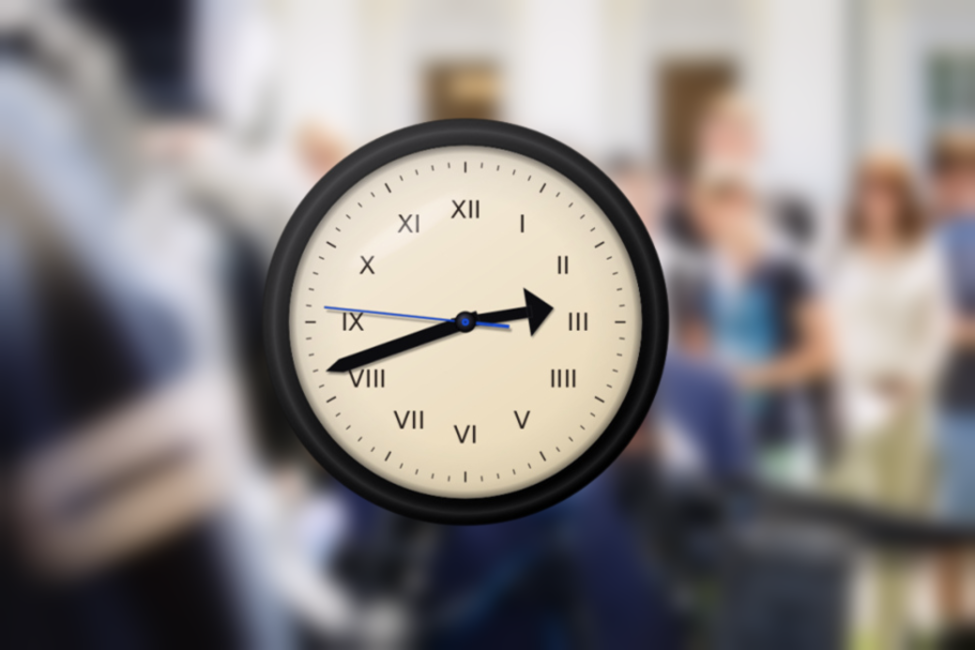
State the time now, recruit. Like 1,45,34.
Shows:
2,41,46
